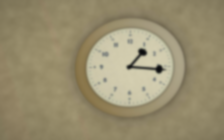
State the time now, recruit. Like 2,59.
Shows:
1,16
